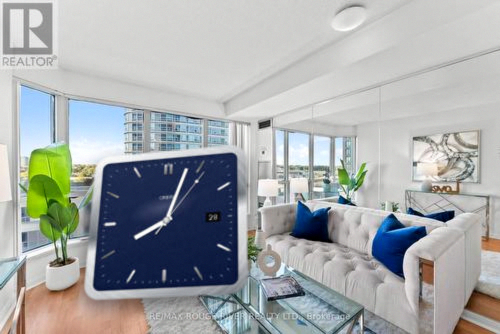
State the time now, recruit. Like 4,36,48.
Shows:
8,03,06
